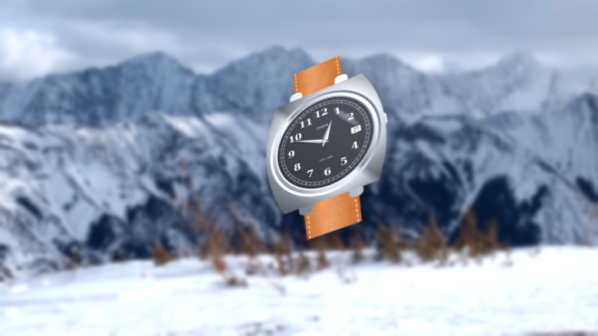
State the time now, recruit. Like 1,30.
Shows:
12,49
